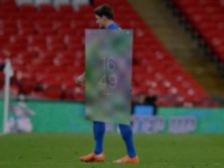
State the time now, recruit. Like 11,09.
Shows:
16,49
